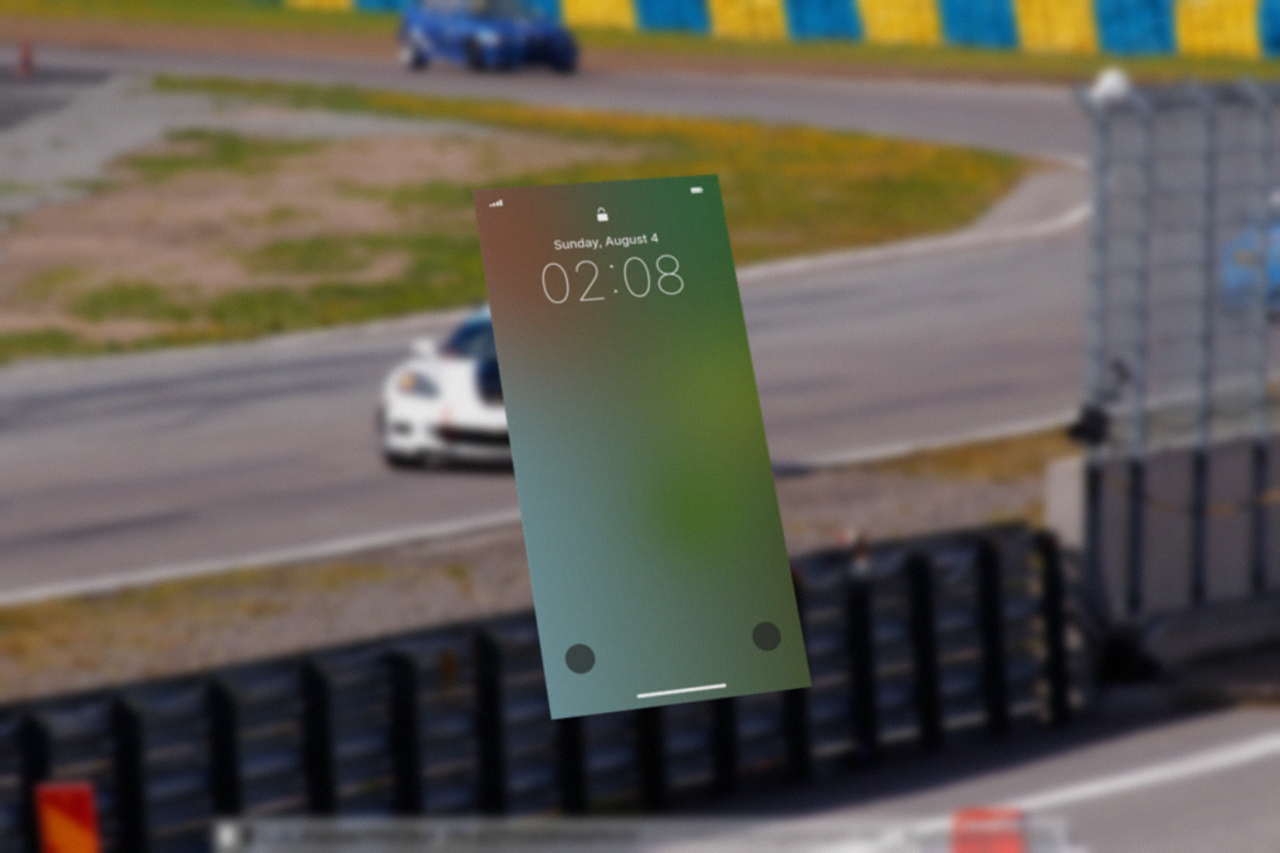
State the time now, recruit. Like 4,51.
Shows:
2,08
